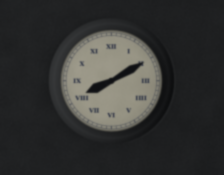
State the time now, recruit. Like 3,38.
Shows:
8,10
